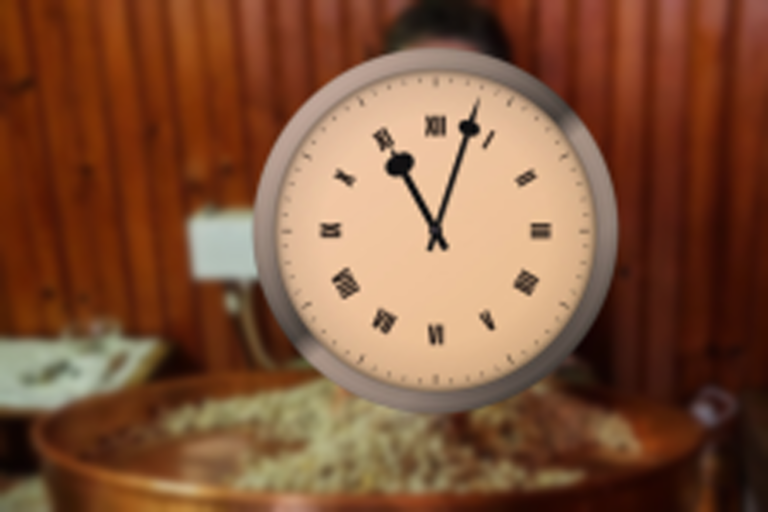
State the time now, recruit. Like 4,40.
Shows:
11,03
